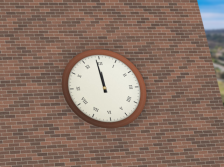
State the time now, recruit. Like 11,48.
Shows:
11,59
